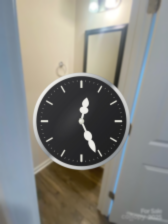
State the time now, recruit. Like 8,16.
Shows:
12,26
